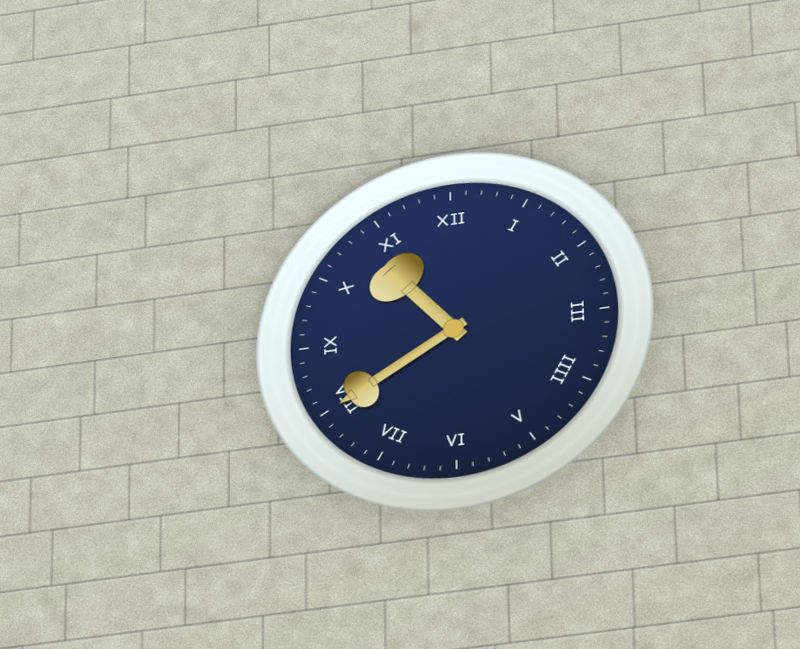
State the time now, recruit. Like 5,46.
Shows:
10,40
